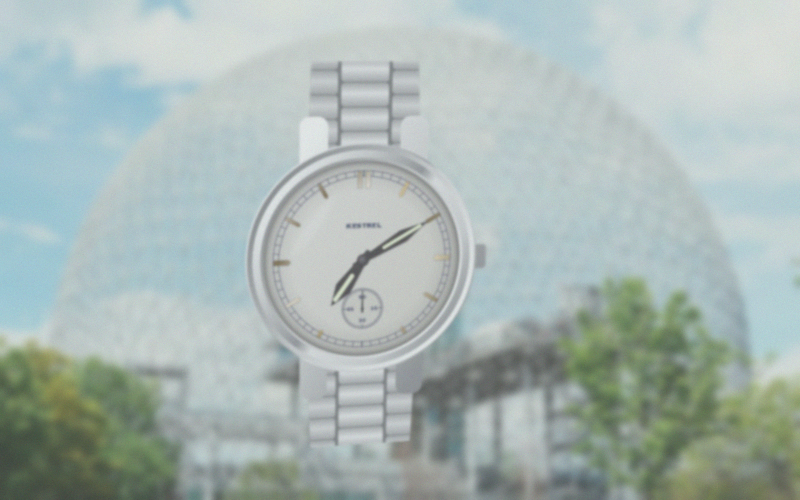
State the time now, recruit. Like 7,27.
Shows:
7,10
